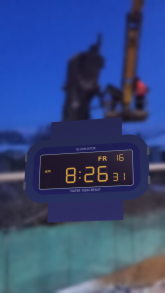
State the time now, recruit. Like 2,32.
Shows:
8,26
